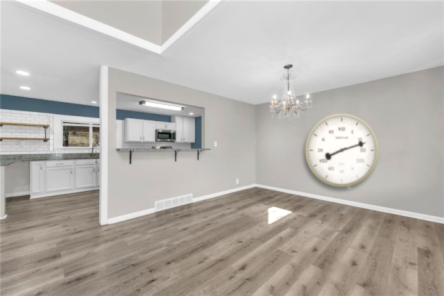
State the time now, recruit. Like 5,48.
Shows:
8,12
